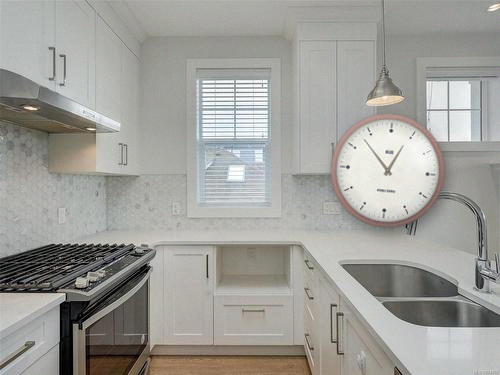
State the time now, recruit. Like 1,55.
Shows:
12,53
